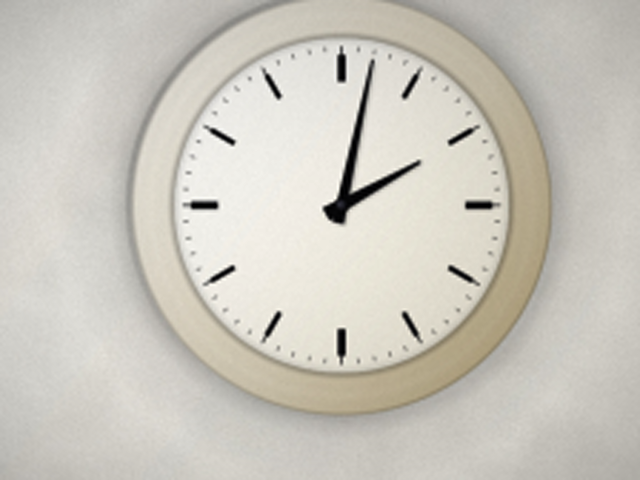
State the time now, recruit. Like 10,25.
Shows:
2,02
